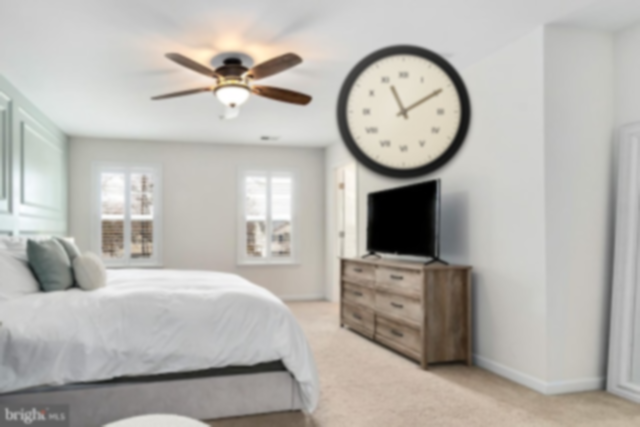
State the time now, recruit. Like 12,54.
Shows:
11,10
